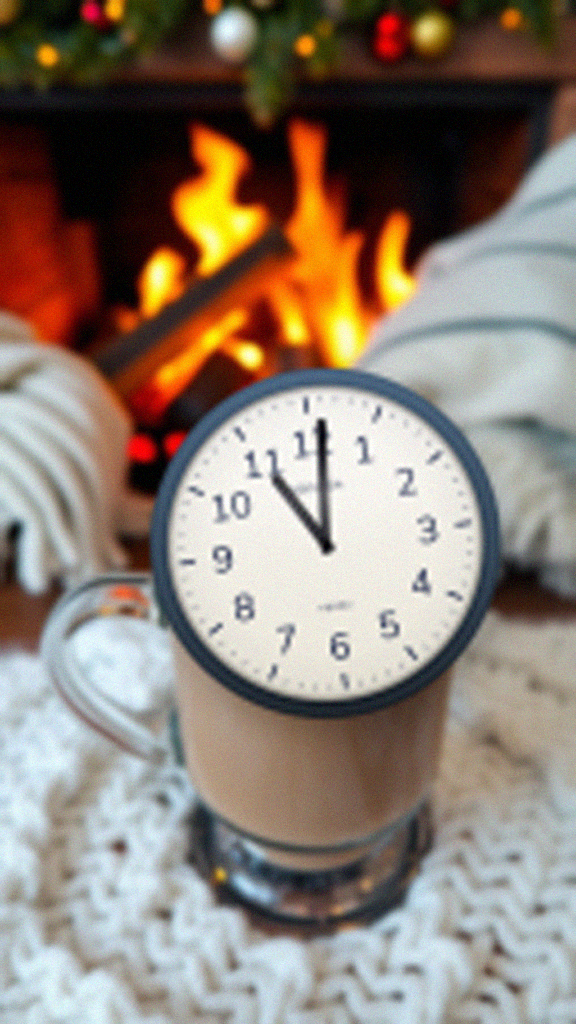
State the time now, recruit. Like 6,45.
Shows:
11,01
